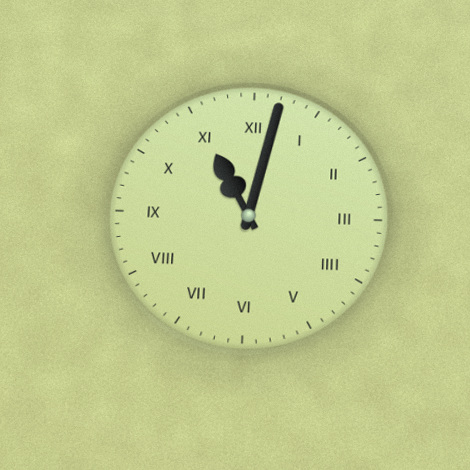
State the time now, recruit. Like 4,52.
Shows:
11,02
